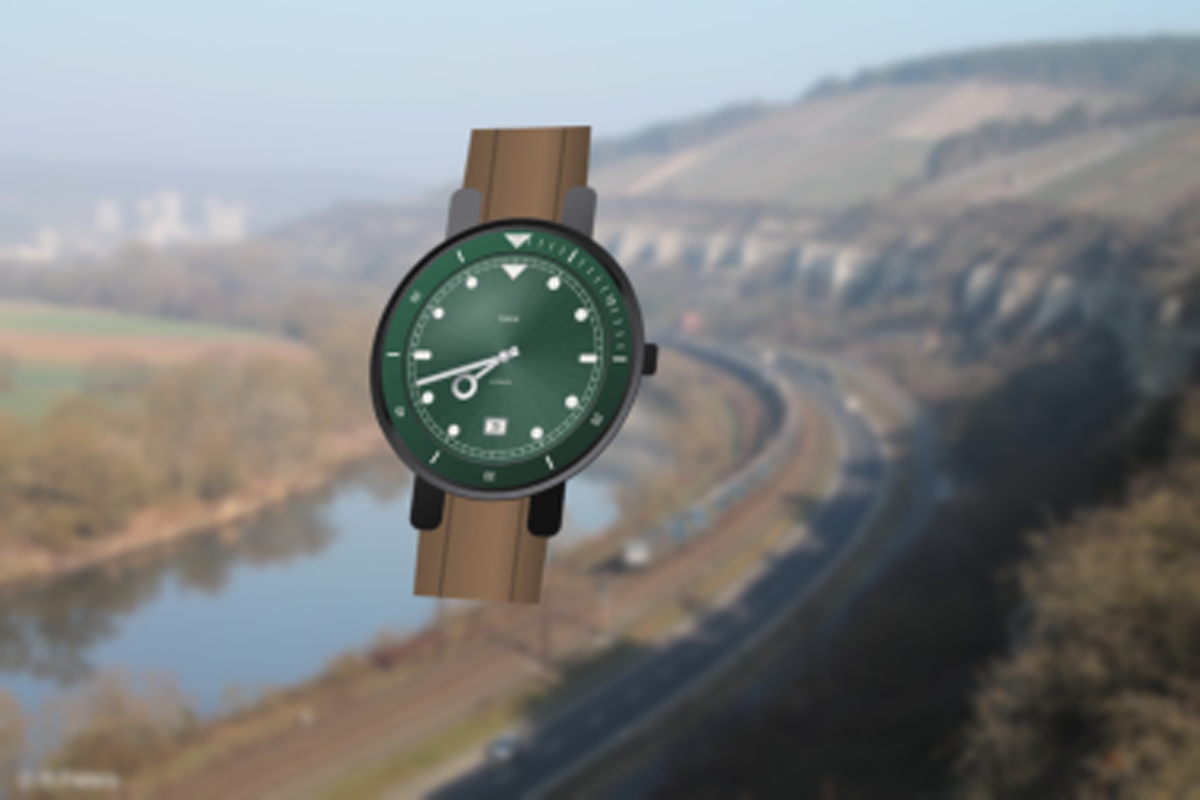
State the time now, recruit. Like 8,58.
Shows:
7,42
